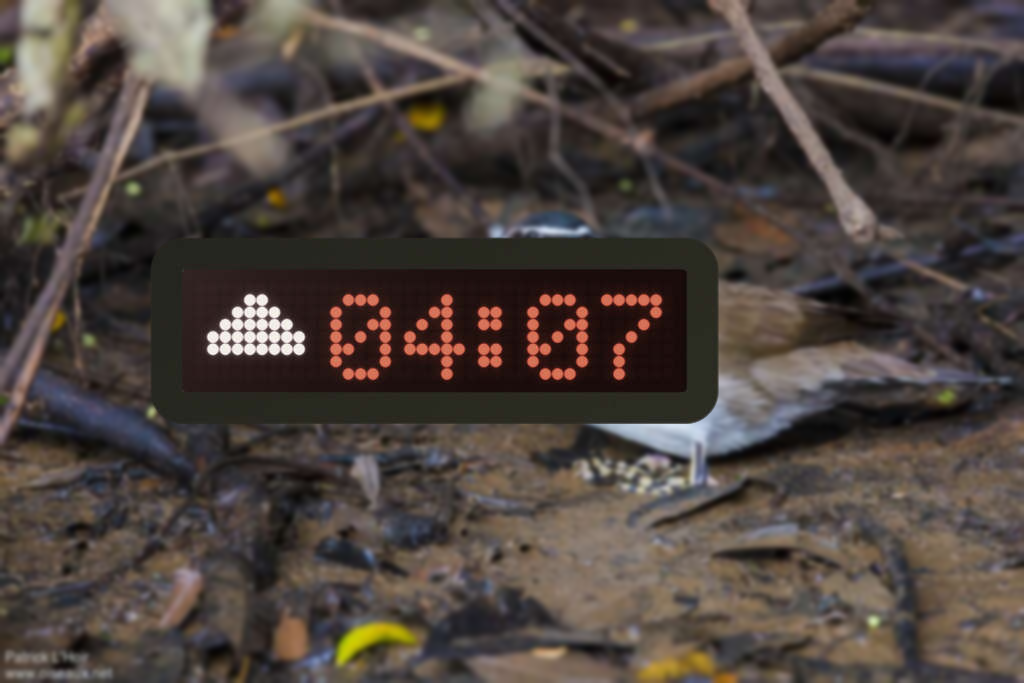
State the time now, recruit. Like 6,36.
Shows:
4,07
